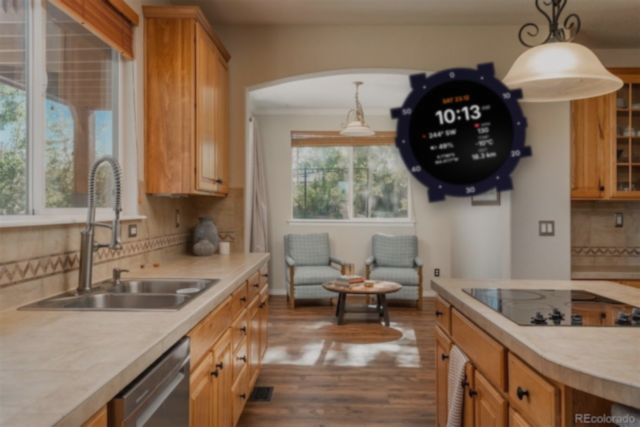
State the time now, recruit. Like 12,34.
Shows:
10,13
